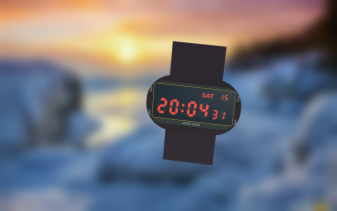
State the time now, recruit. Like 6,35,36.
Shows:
20,04,31
